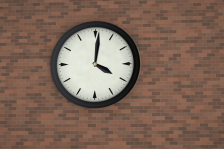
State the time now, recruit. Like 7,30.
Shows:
4,01
